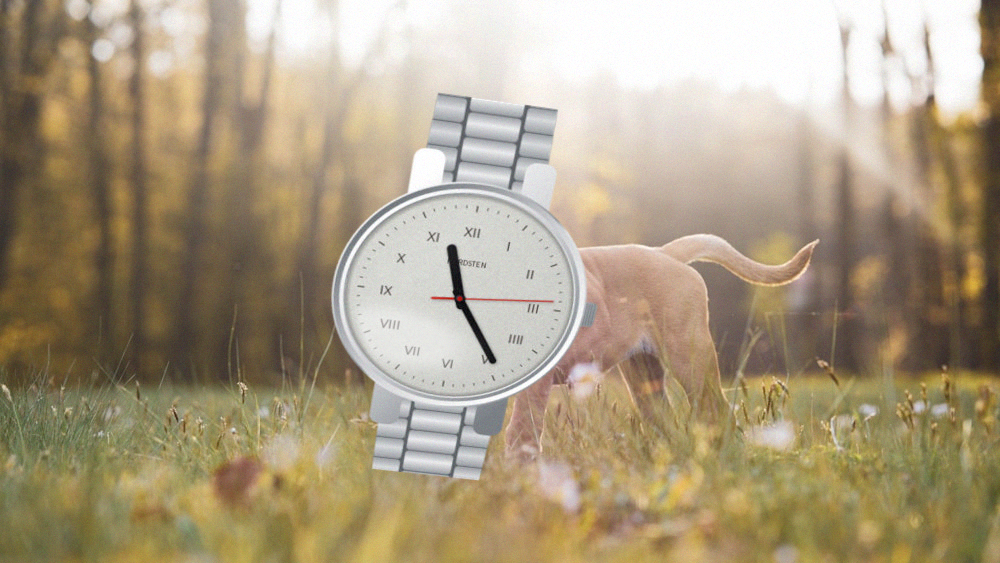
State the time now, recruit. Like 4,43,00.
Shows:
11,24,14
